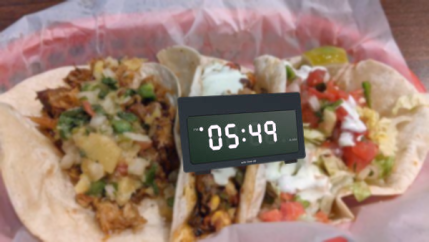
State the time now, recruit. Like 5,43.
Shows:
5,49
